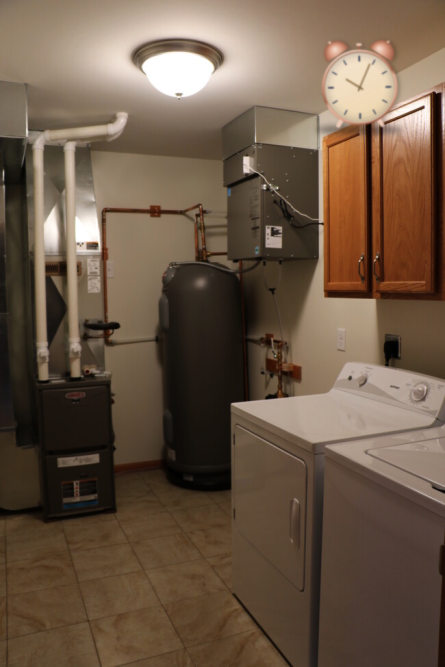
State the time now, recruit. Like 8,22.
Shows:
10,04
